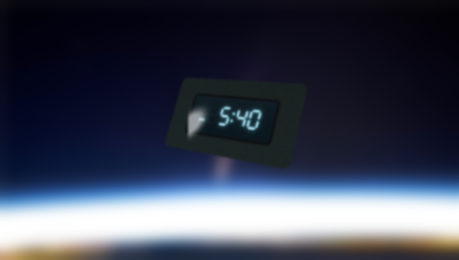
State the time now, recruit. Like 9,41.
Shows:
5,40
